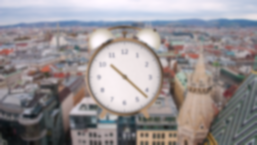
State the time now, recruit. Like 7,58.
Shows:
10,22
